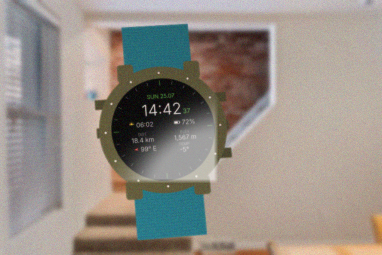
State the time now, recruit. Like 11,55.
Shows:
14,42
